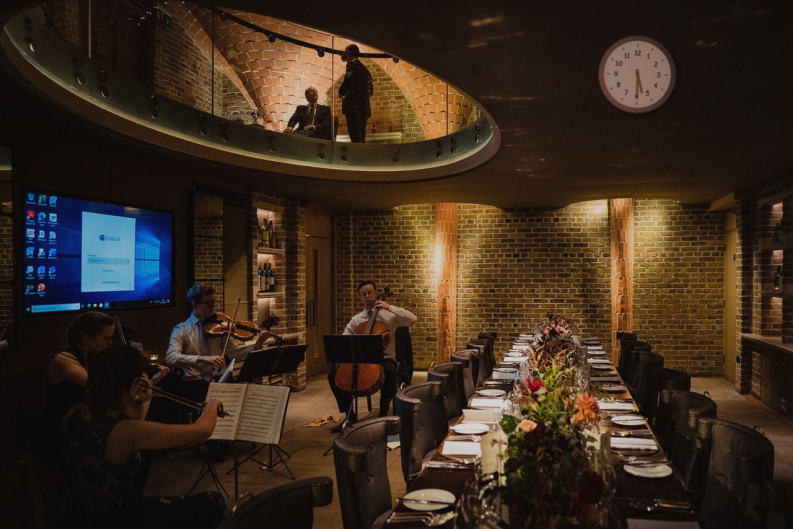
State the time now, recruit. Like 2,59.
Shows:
5,30
